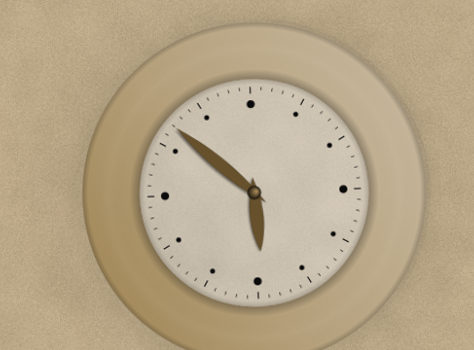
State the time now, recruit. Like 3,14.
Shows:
5,52
